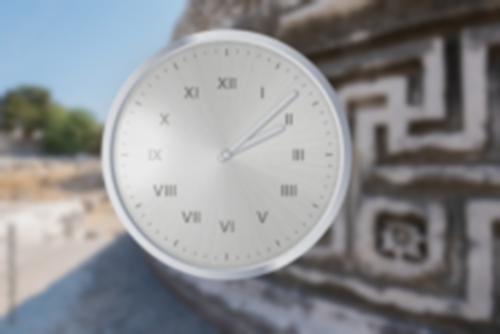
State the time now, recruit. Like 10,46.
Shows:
2,08
